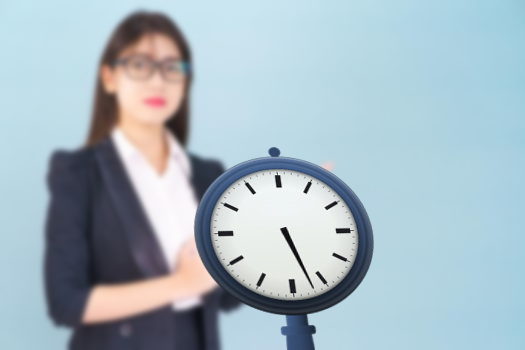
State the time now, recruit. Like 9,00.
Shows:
5,27
